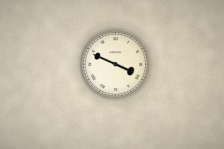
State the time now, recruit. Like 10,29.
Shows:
3,49
